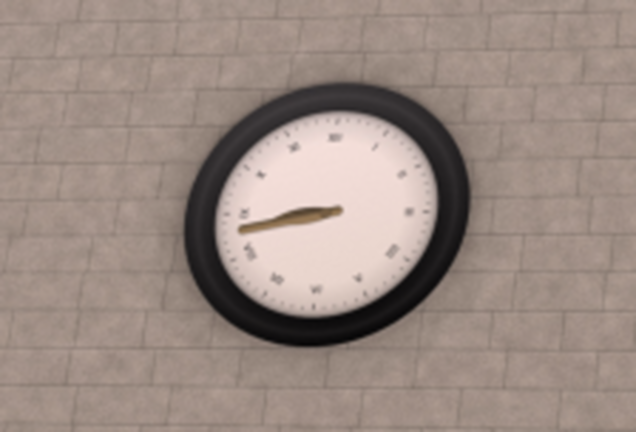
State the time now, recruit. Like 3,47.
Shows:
8,43
